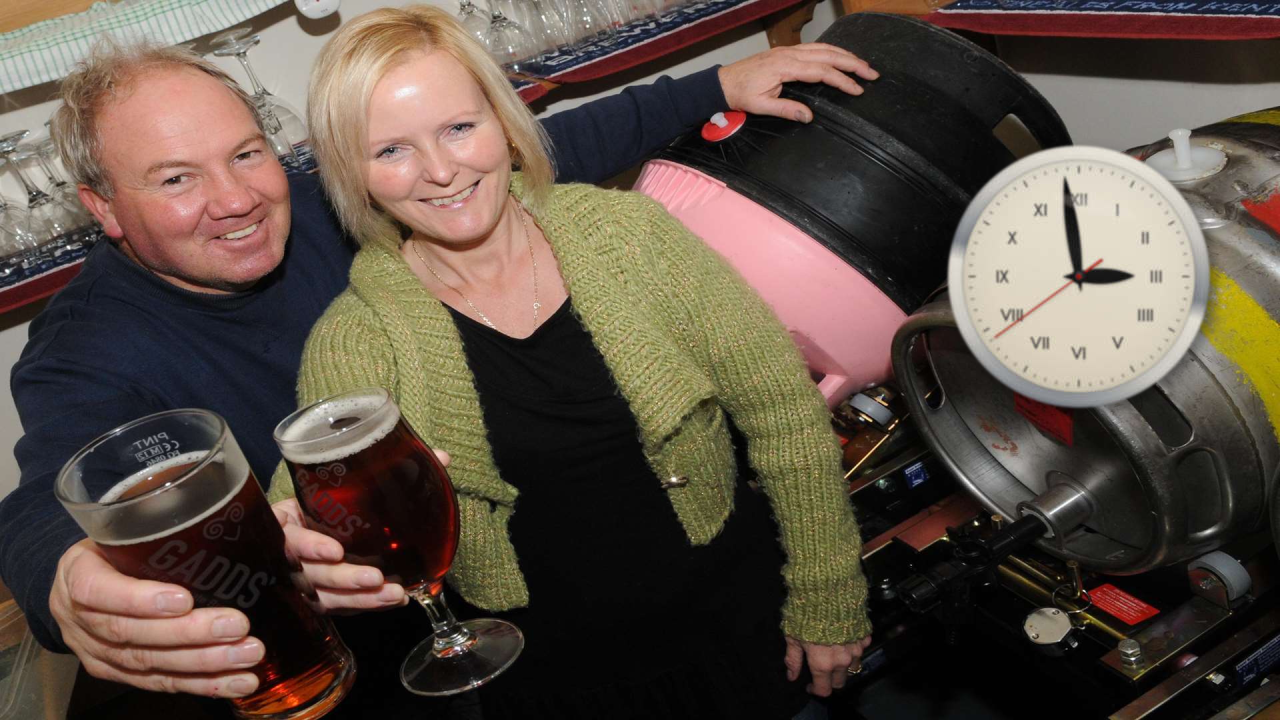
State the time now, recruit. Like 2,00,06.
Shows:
2,58,39
